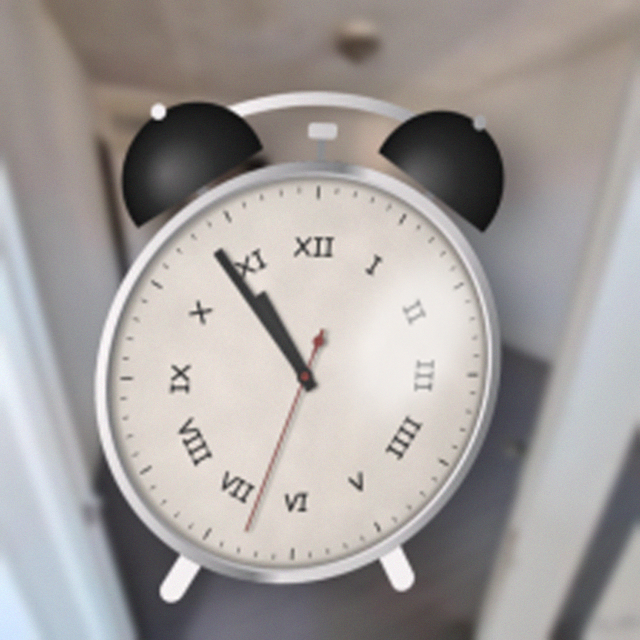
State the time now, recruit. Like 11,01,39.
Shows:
10,53,33
